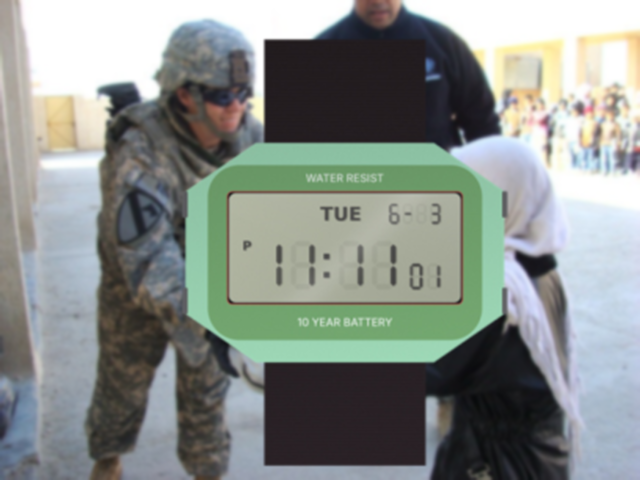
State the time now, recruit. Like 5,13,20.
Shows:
11,11,01
